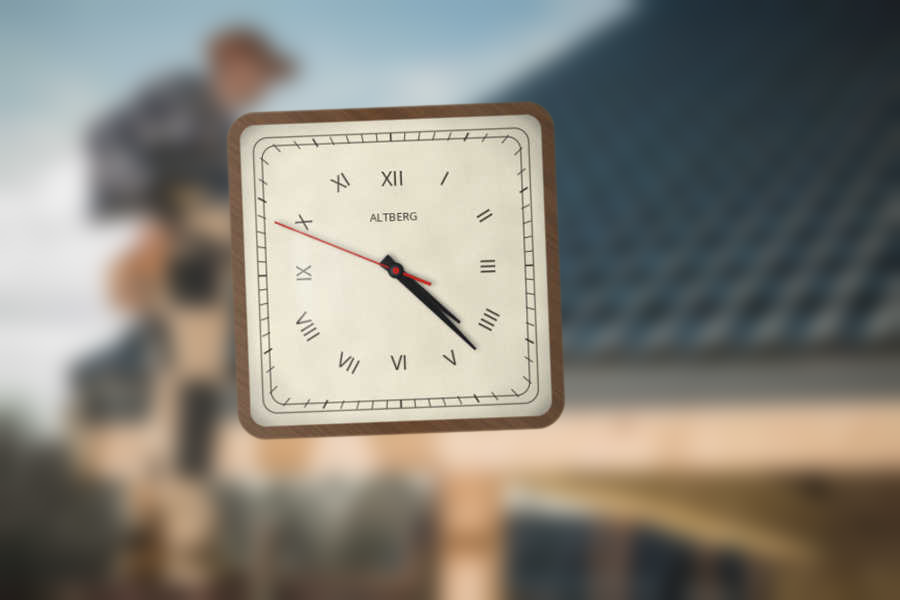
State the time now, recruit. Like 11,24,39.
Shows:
4,22,49
